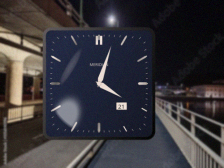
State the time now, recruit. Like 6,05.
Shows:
4,03
